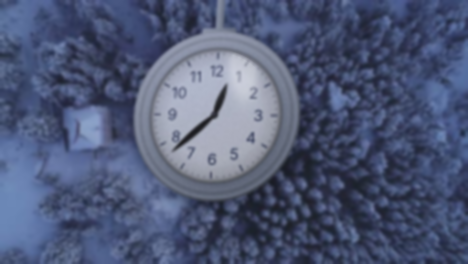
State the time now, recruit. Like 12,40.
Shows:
12,38
